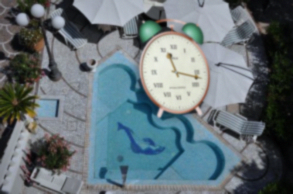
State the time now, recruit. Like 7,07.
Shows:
11,17
